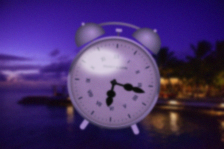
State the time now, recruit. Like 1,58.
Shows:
6,17
